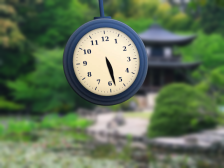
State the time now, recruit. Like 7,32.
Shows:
5,28
